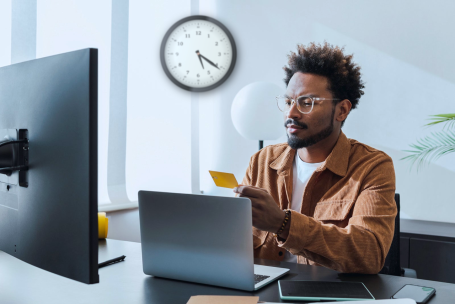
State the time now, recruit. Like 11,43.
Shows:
5,21
